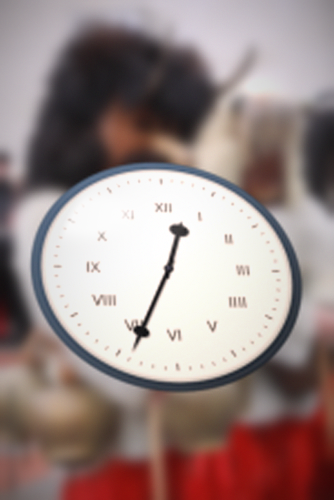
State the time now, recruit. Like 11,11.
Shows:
12,34
